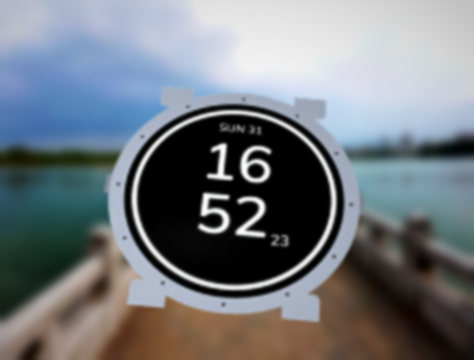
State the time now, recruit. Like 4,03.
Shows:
16,52
